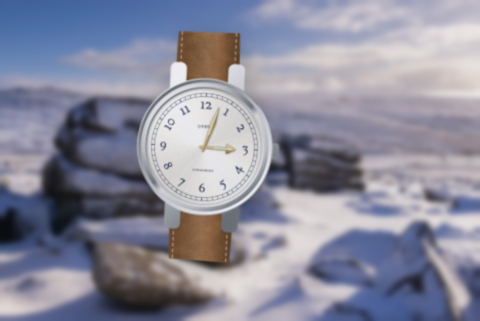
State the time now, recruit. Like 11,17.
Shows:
3,03
